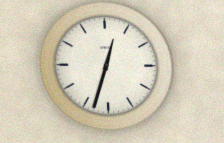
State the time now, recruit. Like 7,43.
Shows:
12,33
